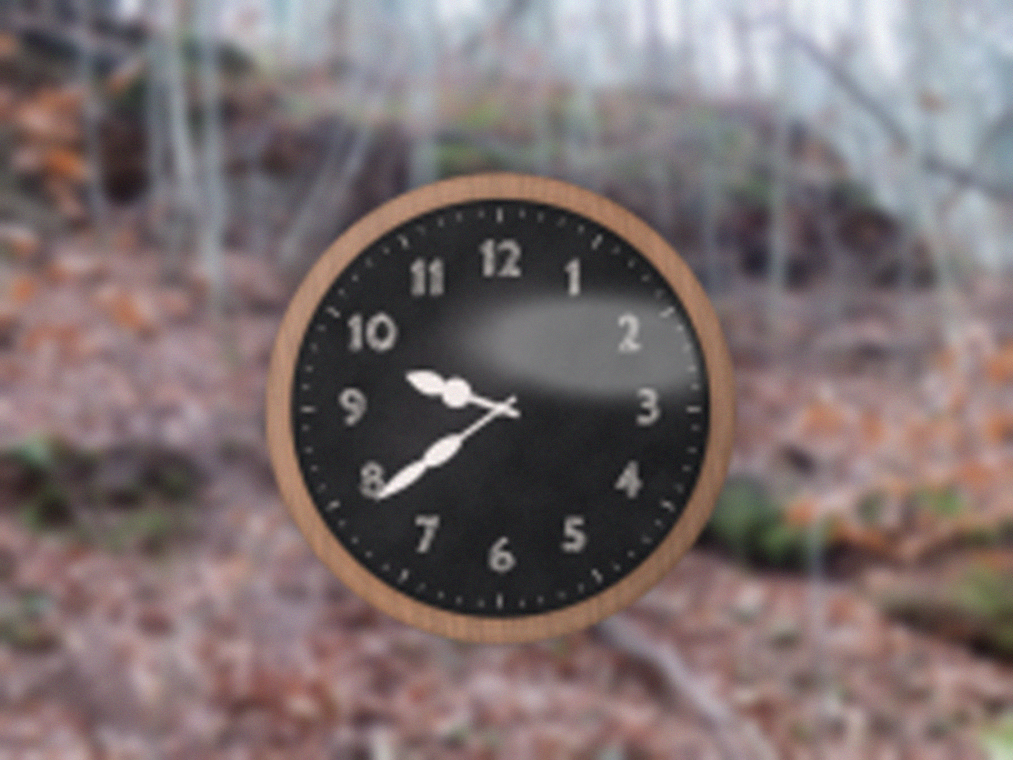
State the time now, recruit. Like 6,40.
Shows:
9,39
